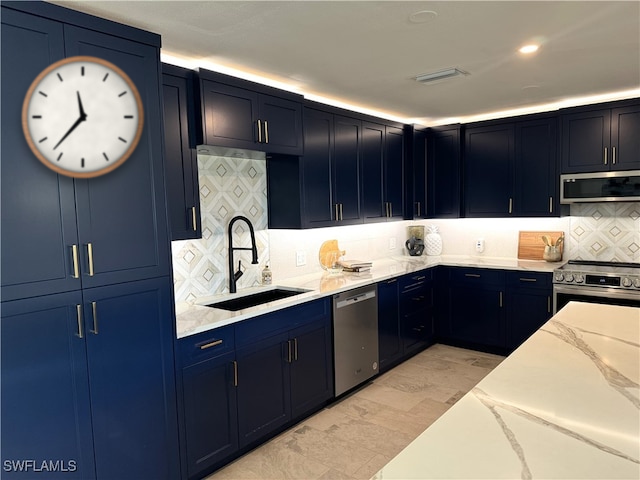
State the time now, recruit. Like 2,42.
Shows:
11,37
